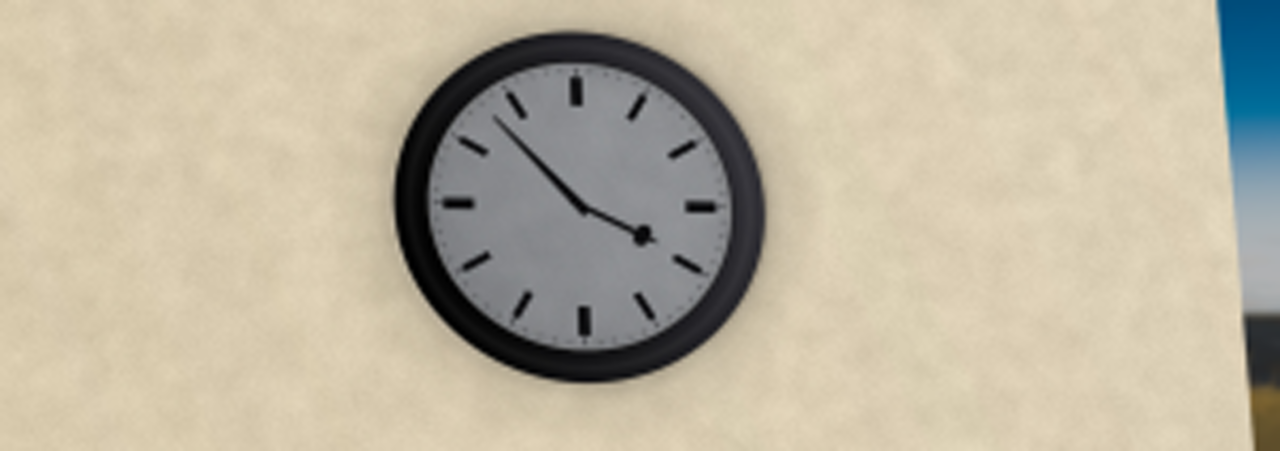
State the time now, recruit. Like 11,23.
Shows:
3,53
